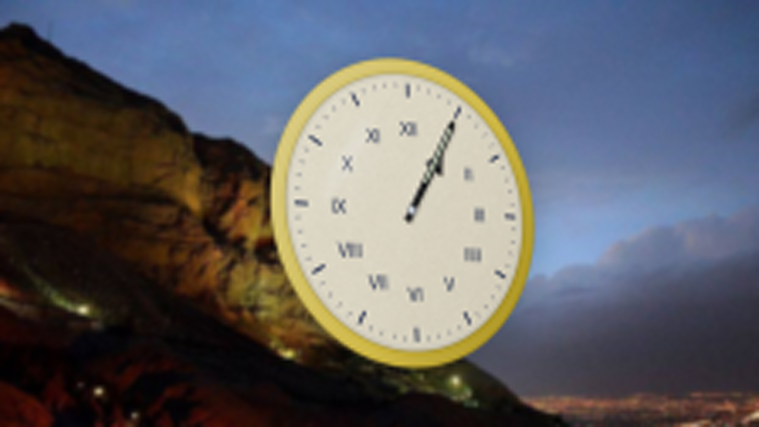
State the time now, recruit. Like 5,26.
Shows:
1,05
